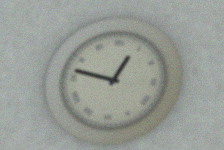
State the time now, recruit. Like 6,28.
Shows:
12,47
